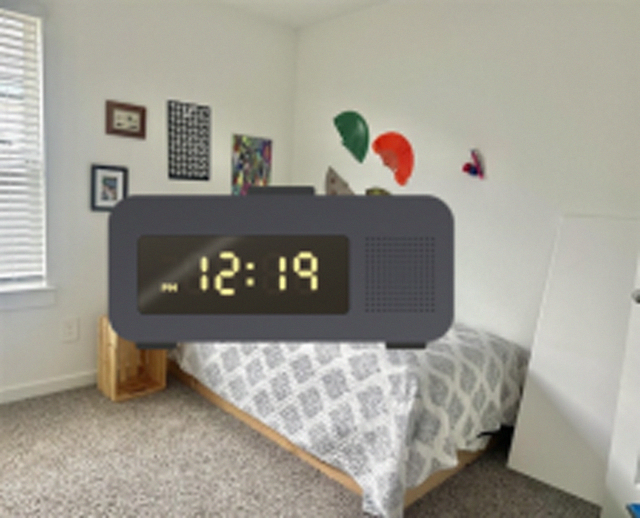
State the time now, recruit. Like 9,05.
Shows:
12,19
